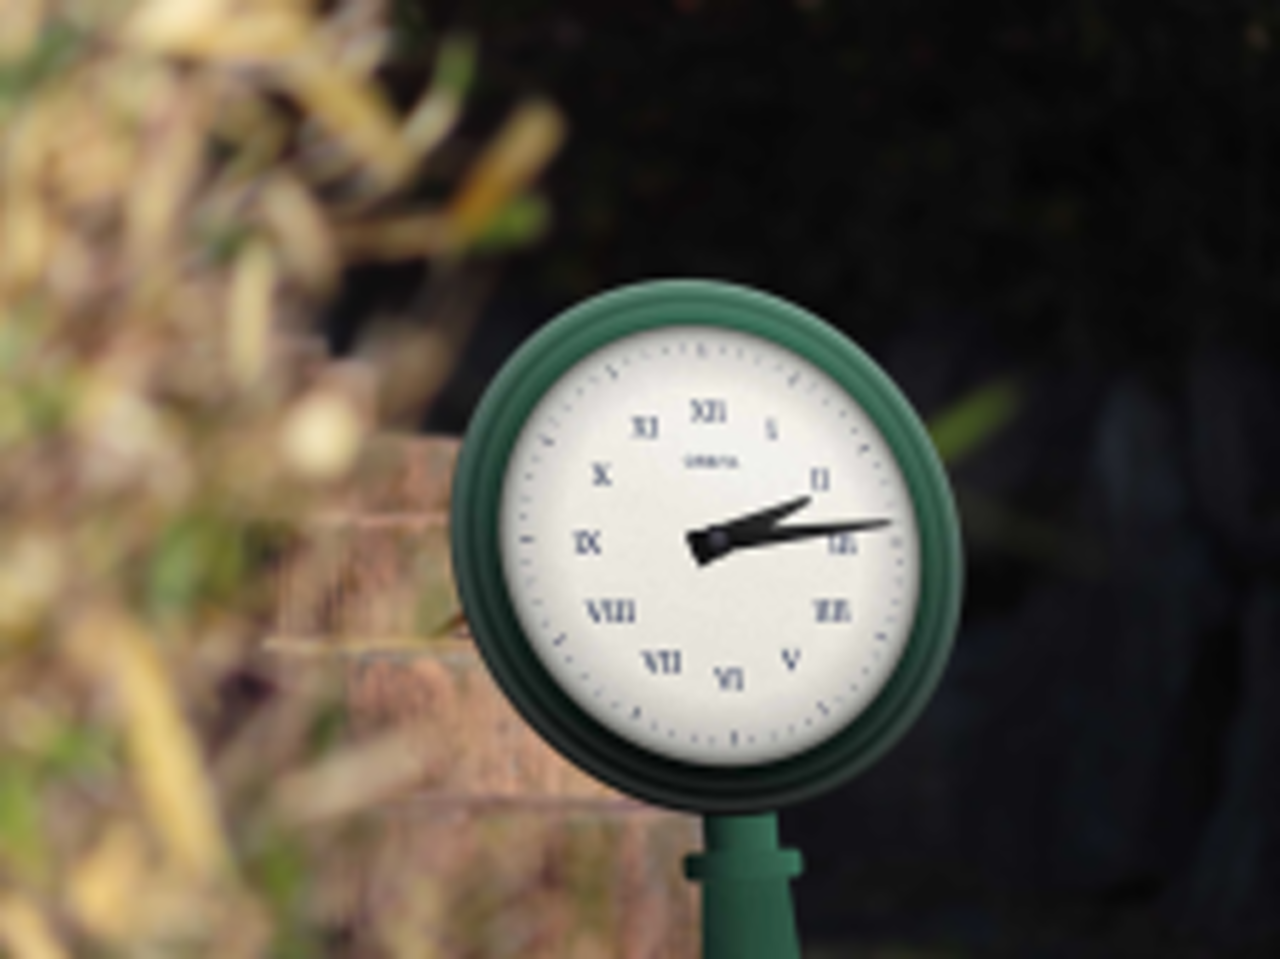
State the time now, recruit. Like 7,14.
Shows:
2,14
